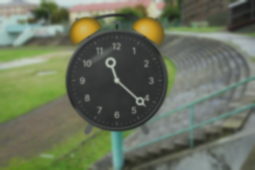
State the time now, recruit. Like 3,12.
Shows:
11,22
